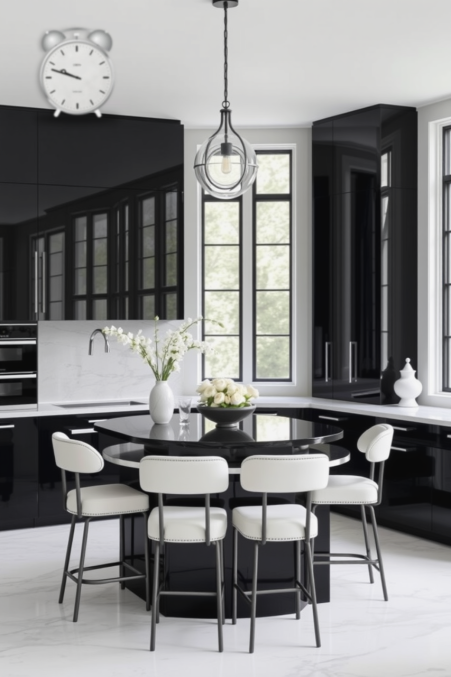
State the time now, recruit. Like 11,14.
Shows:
9,48
